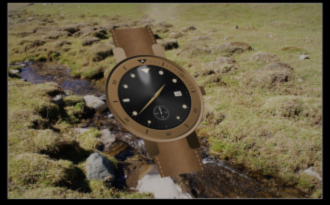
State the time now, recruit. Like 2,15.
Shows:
1,39
